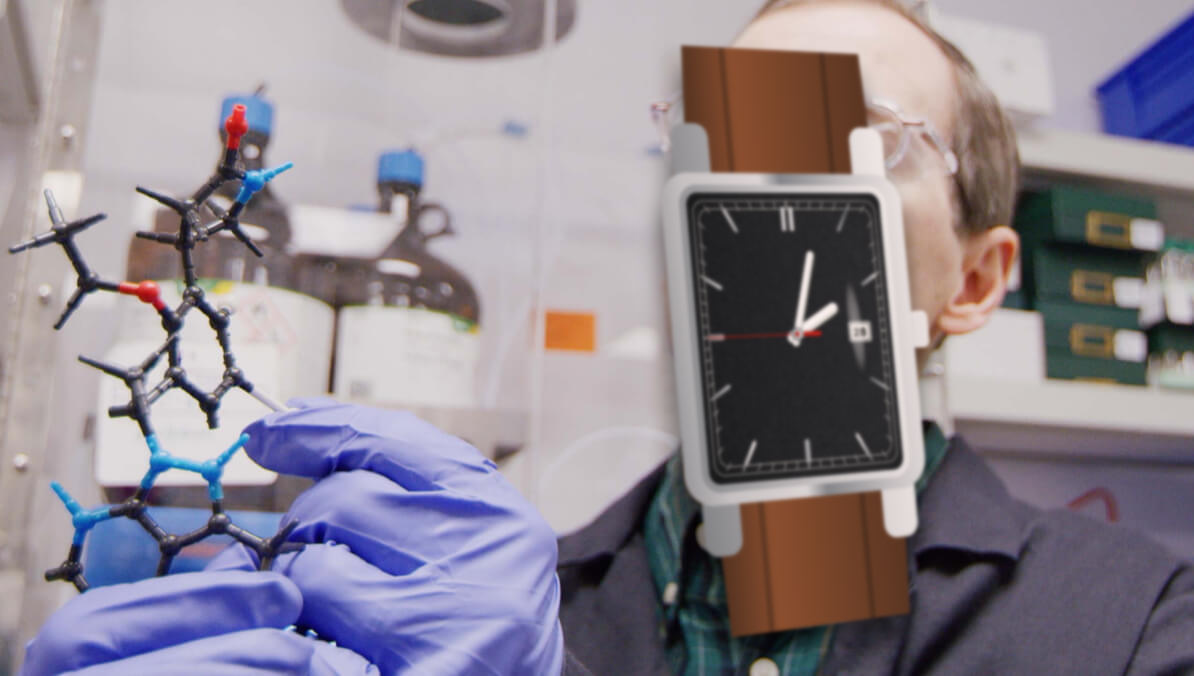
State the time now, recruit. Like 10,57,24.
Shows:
2,02,45
